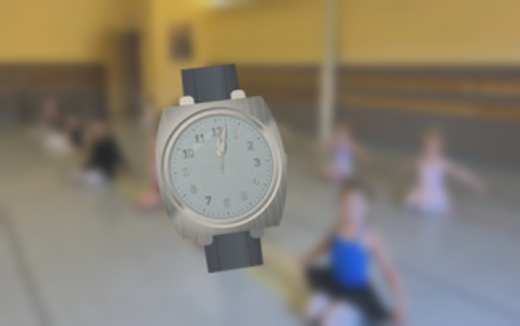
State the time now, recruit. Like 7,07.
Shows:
12,02
